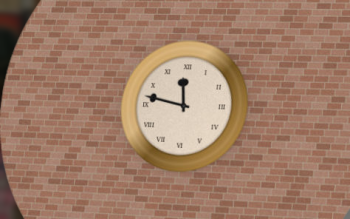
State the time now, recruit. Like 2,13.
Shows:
11,47
